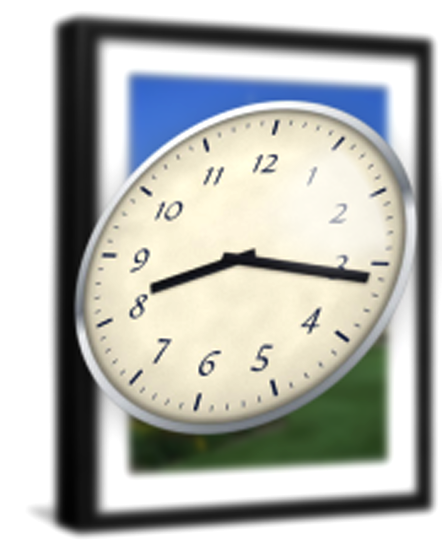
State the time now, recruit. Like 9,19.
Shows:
8,16
